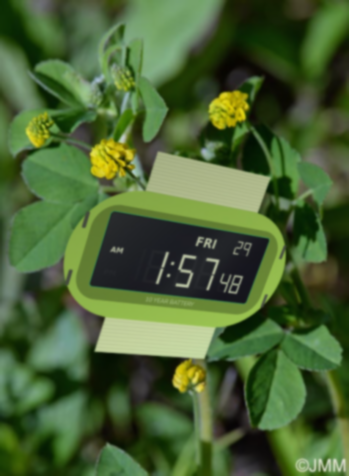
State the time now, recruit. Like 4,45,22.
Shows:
1,57,48
